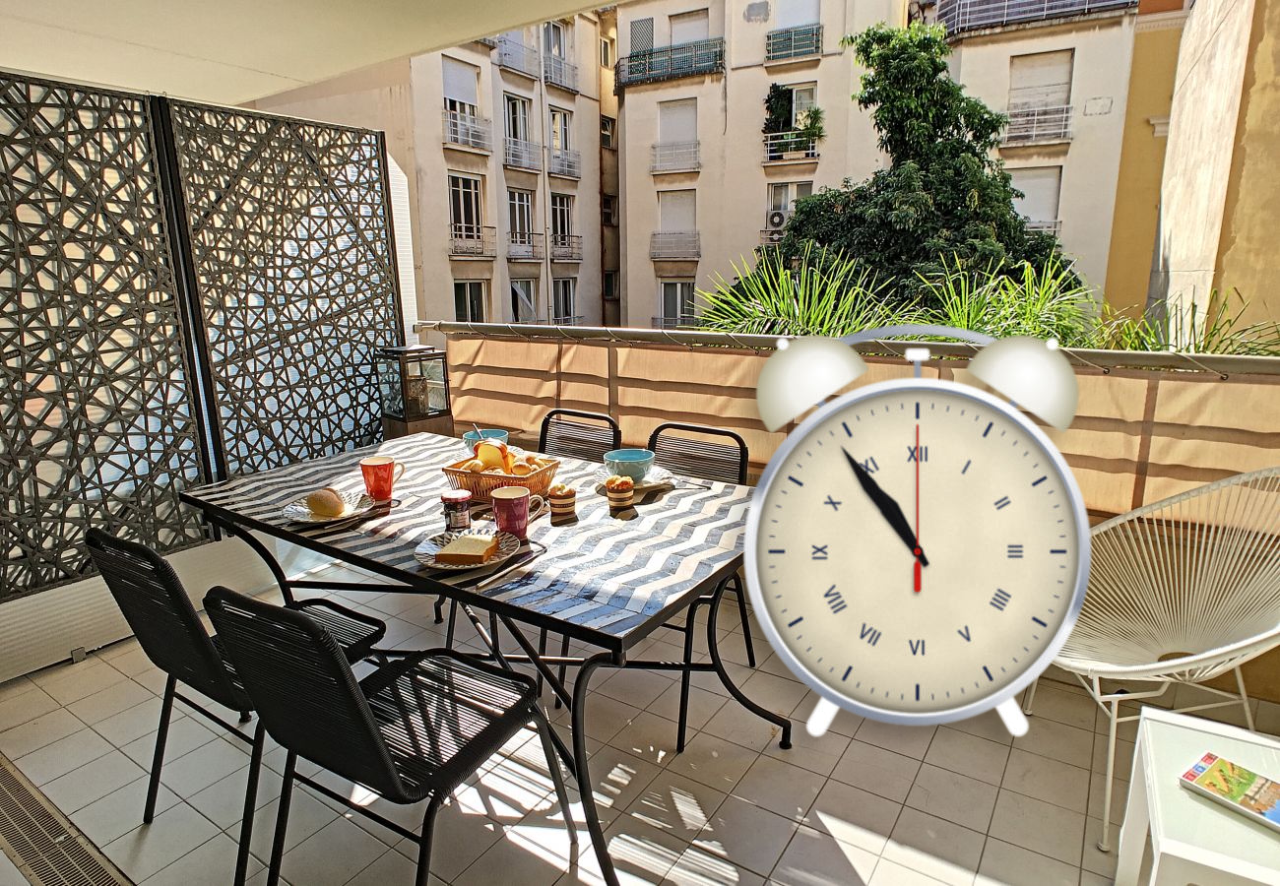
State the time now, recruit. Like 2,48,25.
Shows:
10,54,00
